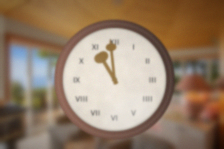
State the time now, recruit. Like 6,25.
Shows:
10,59
